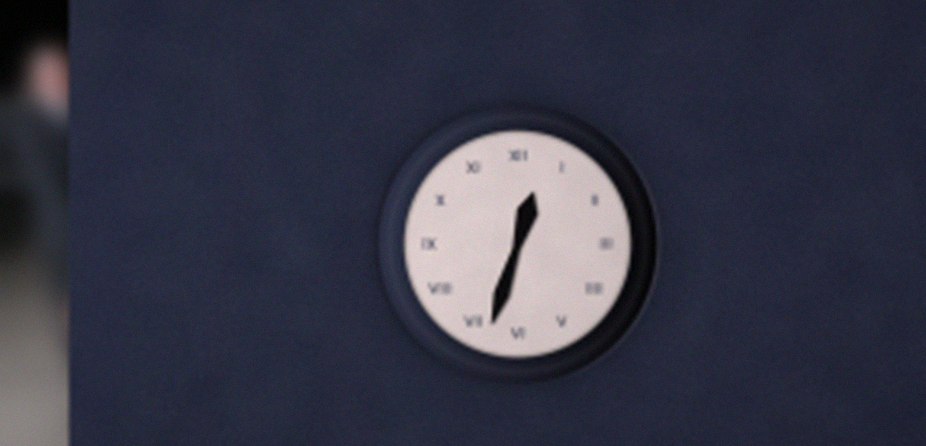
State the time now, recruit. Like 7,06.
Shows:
12,33
